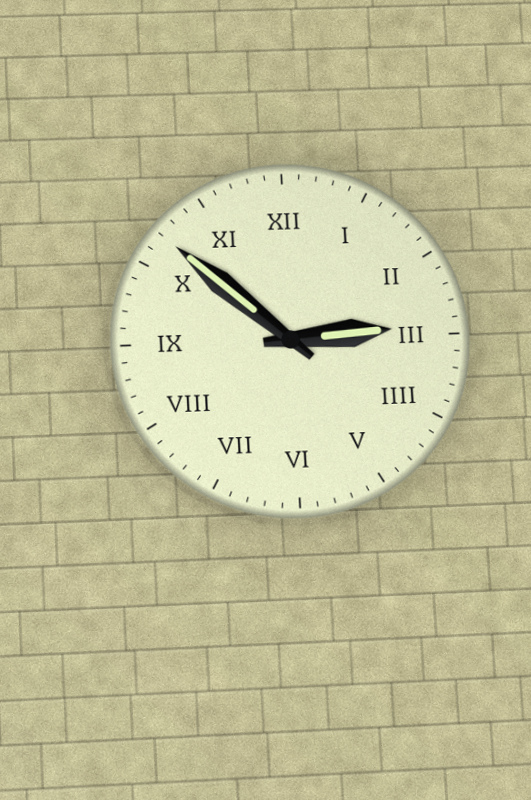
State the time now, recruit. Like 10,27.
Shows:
2,52
